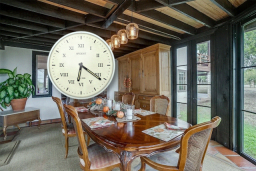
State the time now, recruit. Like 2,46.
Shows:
6,21
